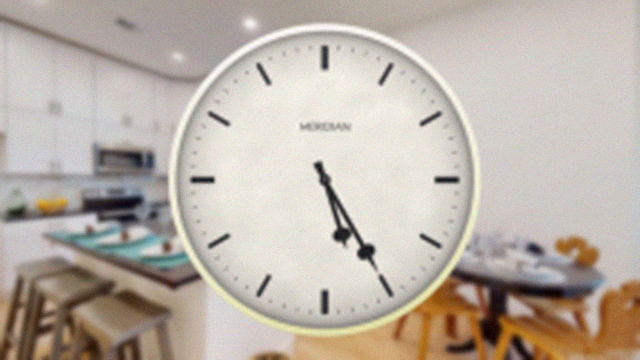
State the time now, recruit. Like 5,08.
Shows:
5,25
